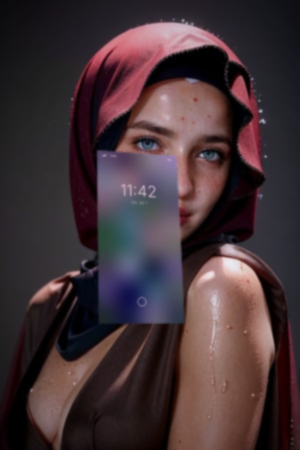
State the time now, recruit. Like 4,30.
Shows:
11,42
